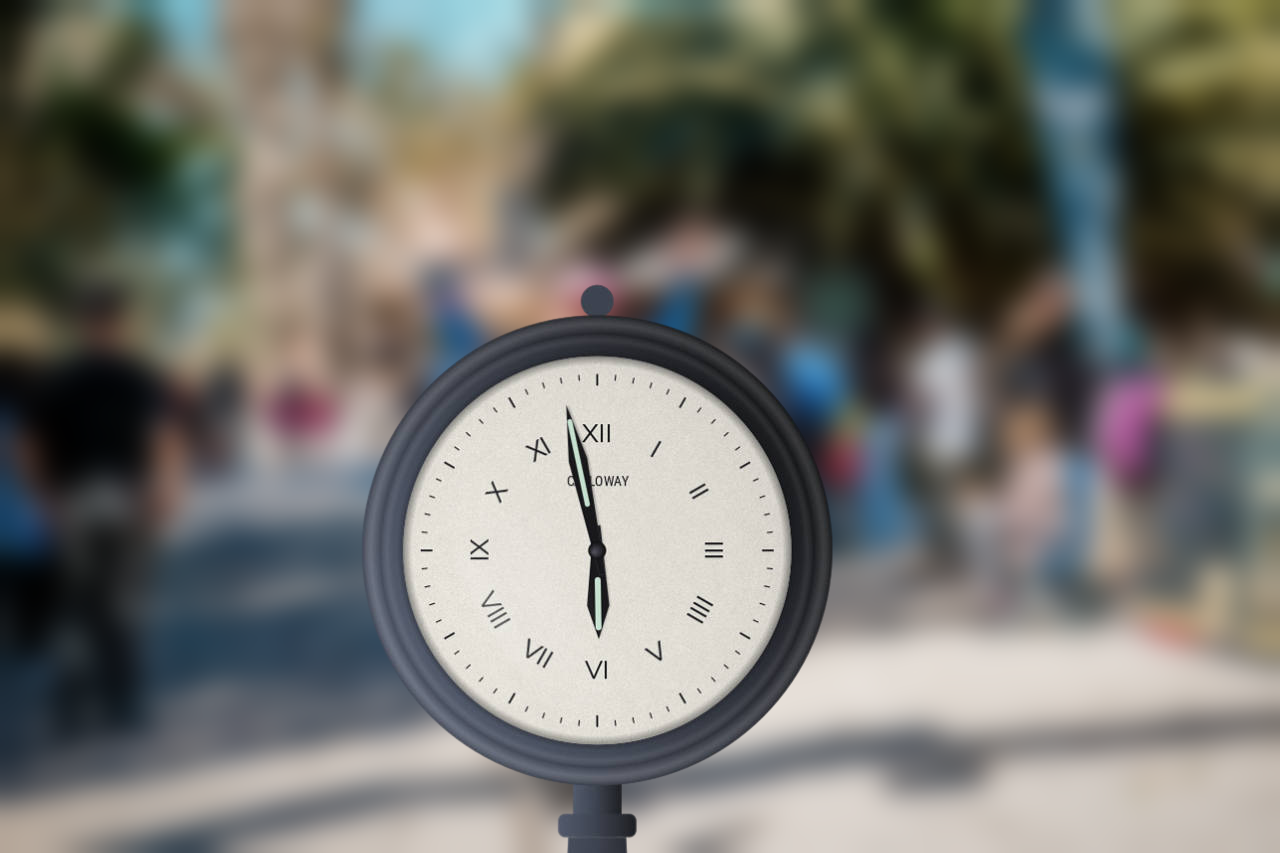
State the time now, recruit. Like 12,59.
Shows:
5,58
